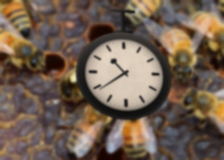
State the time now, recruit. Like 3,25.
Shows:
10,39
